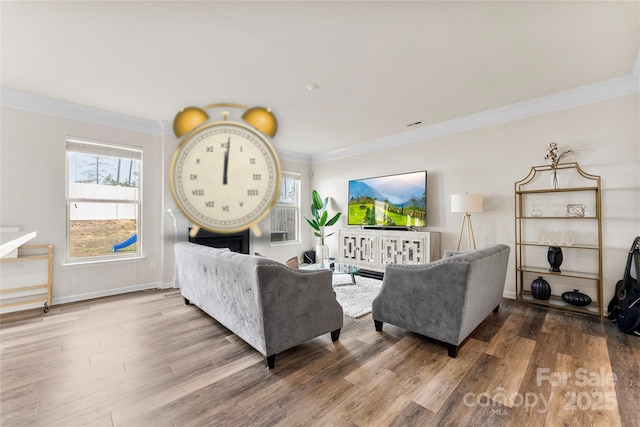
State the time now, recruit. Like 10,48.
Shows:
12,01
